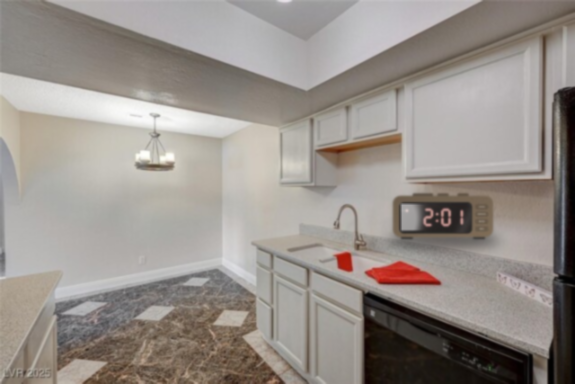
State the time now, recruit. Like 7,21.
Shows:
2,01
